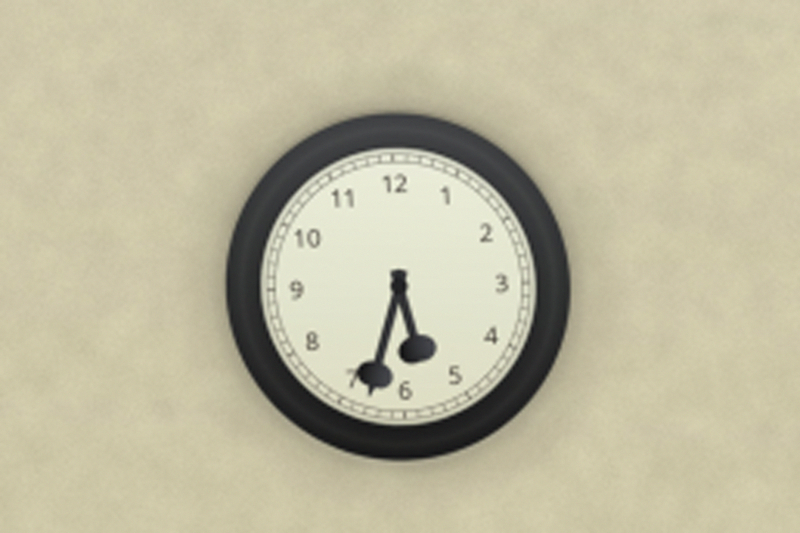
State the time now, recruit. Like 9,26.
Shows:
5,33
